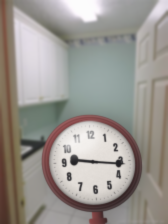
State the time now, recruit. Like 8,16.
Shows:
9,16
